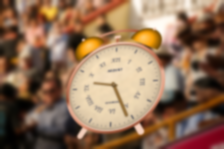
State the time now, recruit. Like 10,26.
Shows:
9,26
